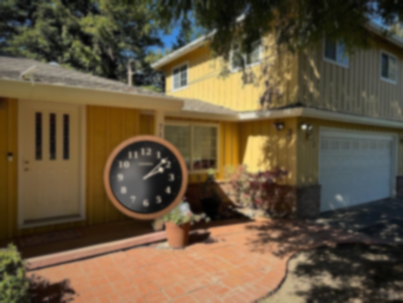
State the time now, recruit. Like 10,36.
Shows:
2,08
